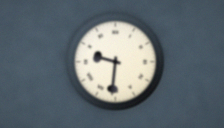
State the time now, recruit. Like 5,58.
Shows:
9,31
